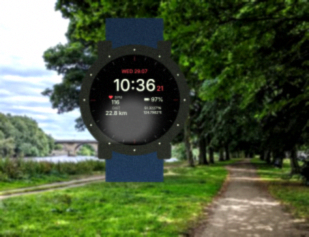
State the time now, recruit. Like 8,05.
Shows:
10,36
